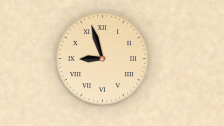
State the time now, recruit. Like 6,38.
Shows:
8,57
